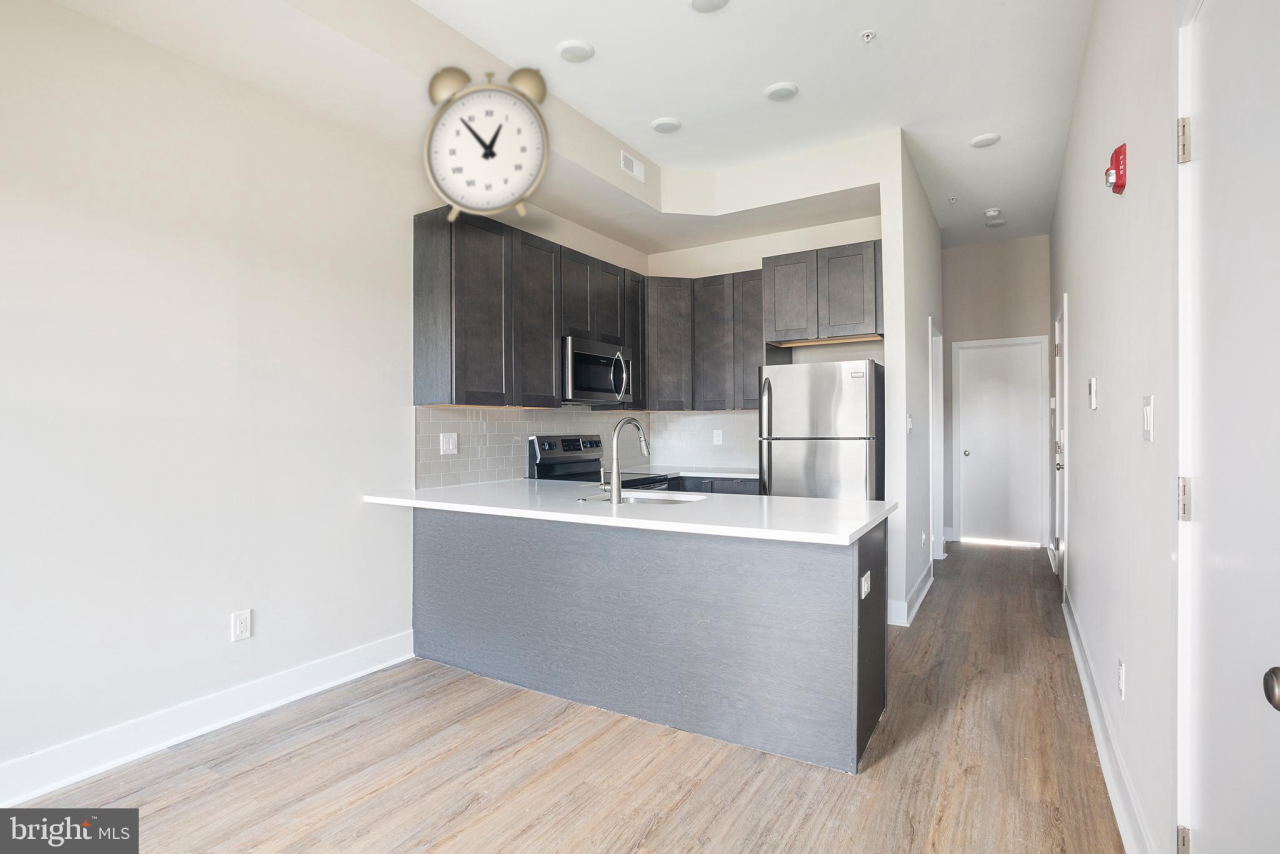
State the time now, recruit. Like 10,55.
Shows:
12,53
